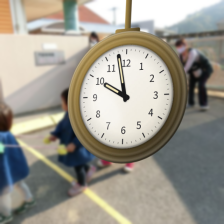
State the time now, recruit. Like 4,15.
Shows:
9,58
